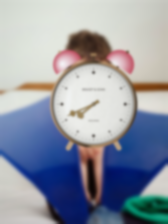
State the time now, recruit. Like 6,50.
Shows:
7,41
